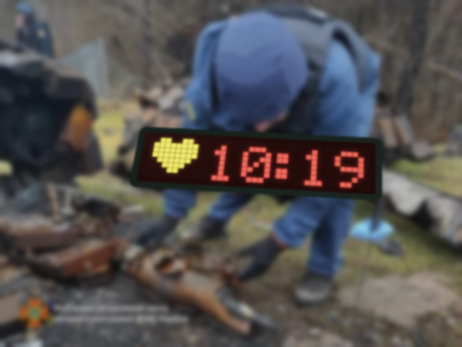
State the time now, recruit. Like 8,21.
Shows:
10,19
